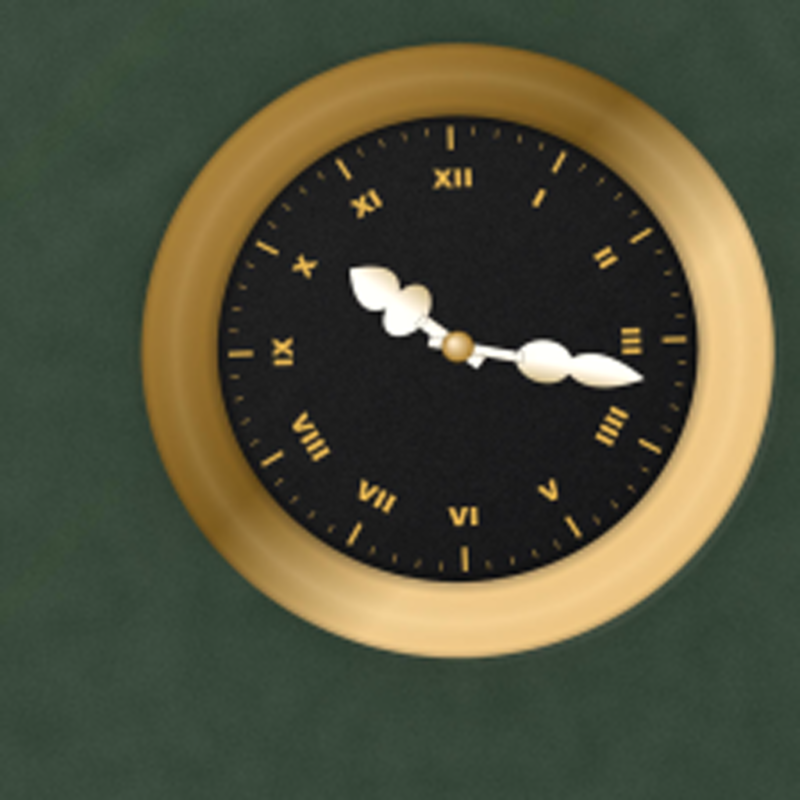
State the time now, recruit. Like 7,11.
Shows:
10,17
